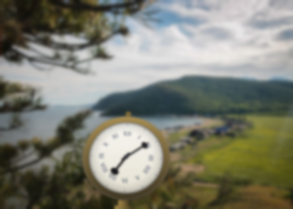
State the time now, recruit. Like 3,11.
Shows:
7,09
